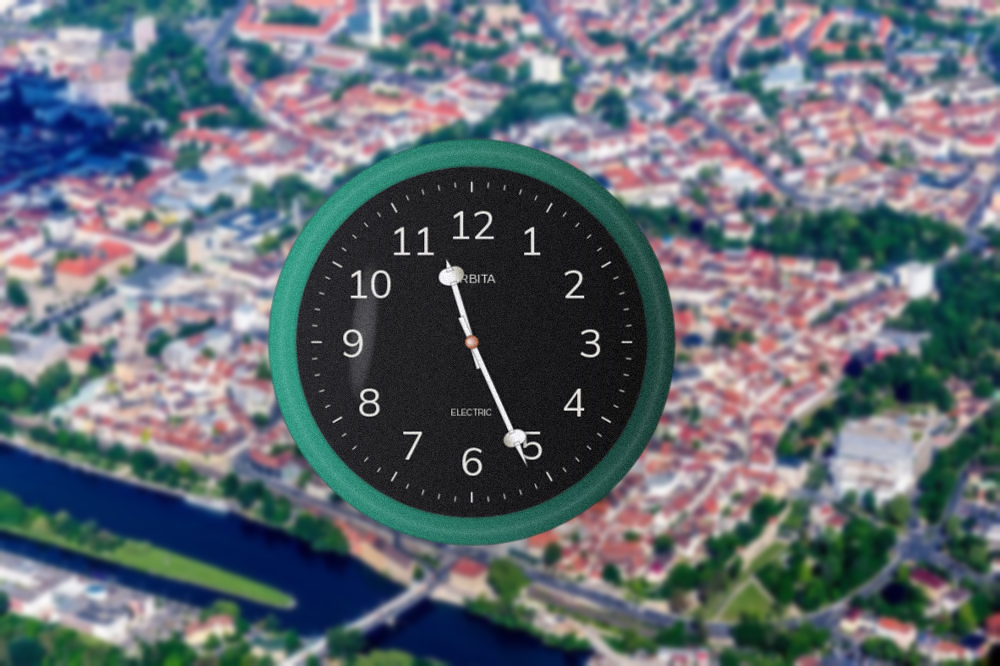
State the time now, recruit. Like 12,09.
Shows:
11,26
